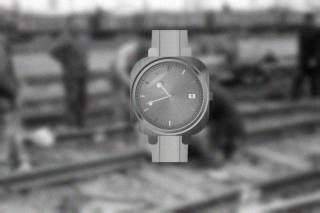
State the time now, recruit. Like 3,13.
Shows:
10,42
